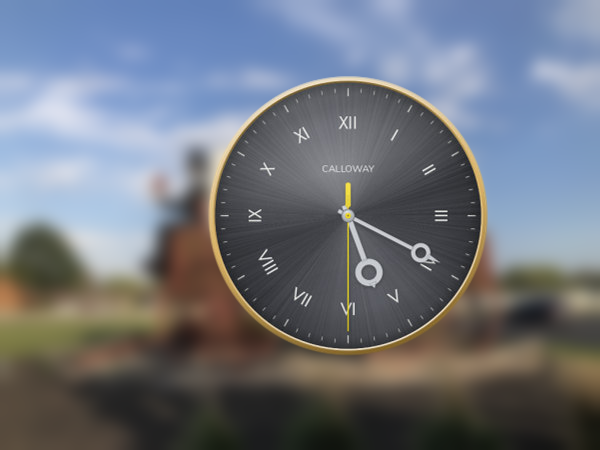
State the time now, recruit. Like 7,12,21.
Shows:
5,19,30
